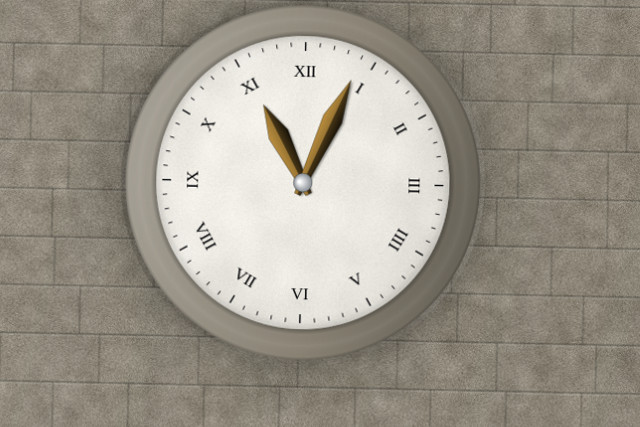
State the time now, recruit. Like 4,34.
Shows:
11,04
